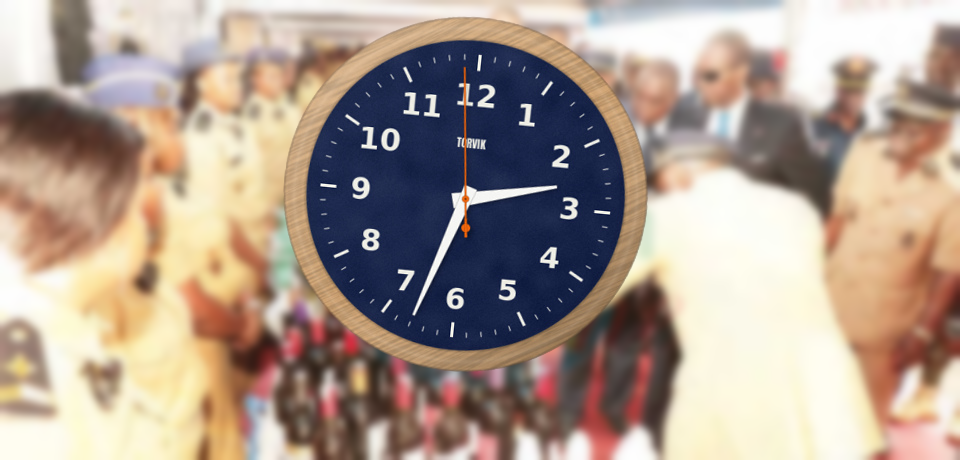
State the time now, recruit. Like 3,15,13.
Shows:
2,32,59
